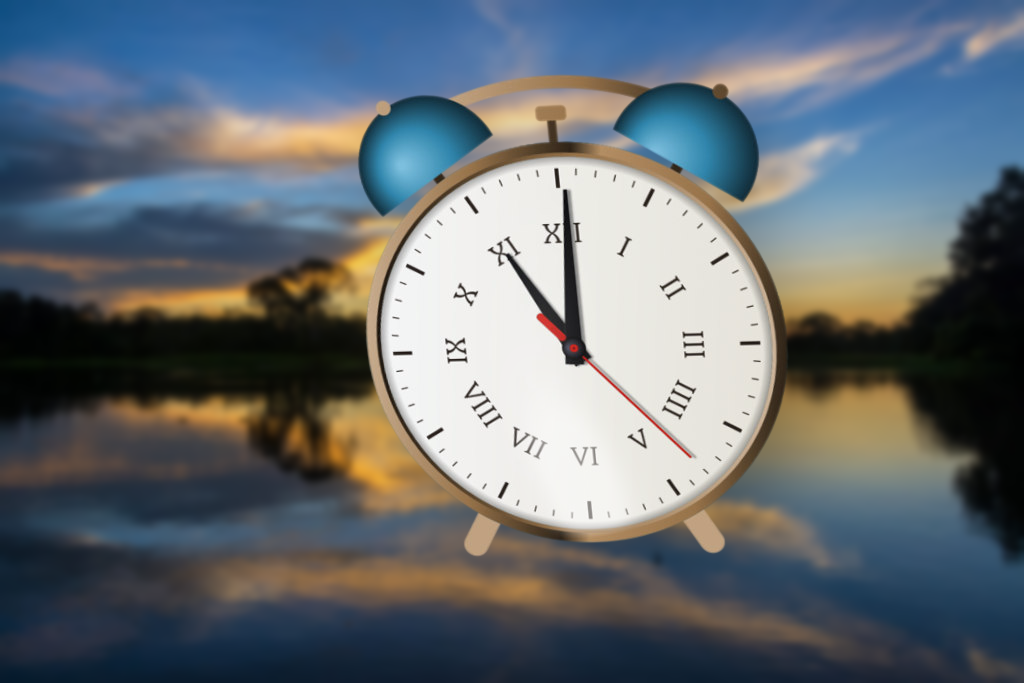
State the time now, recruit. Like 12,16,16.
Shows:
11,00,23
